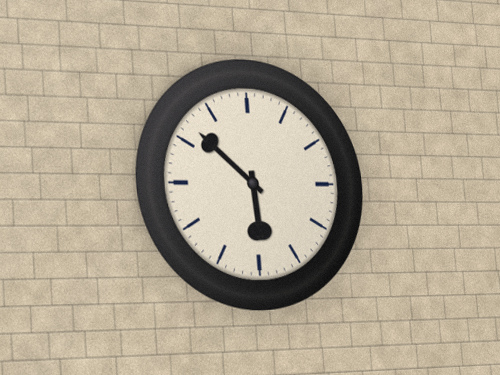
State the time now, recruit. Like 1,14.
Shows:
5,52
